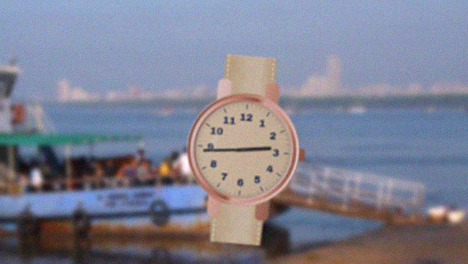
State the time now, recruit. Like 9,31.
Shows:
2,44
